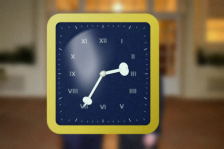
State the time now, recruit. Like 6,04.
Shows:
2,35
